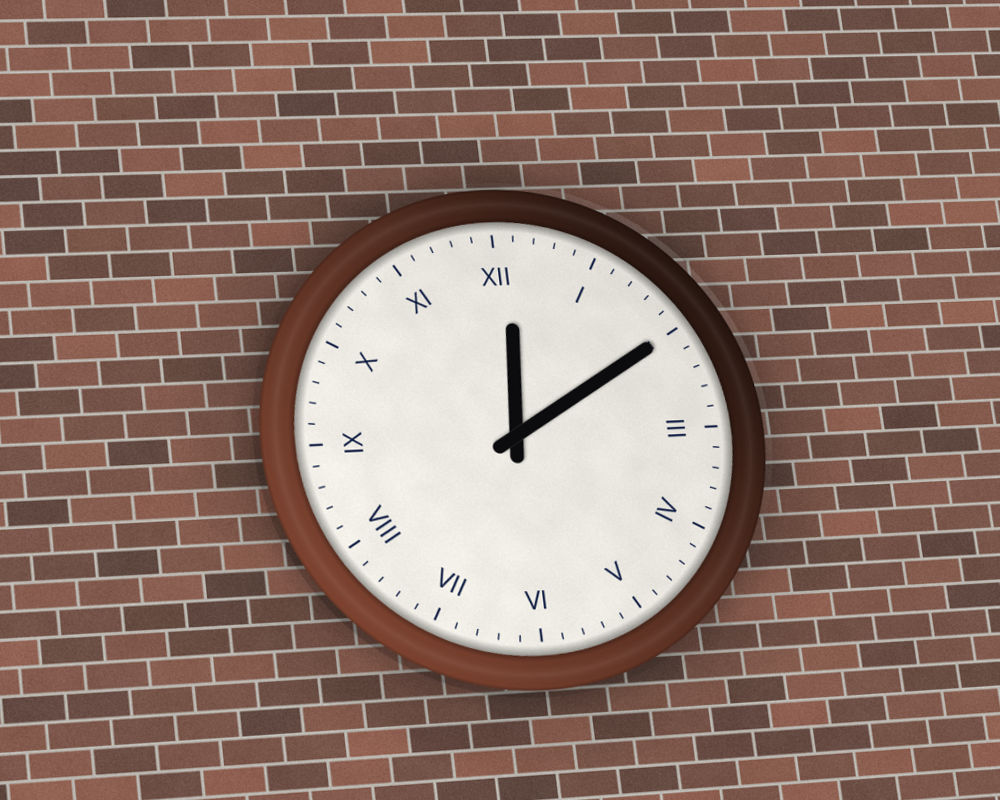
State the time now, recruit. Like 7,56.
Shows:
12,10
